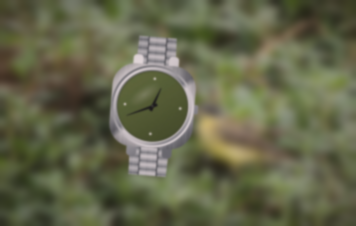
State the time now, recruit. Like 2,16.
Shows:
12,41
